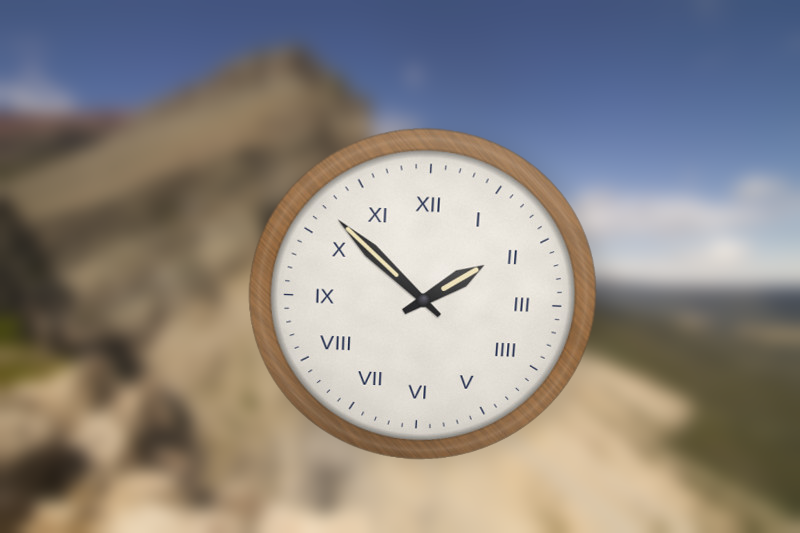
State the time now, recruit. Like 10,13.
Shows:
1,52
